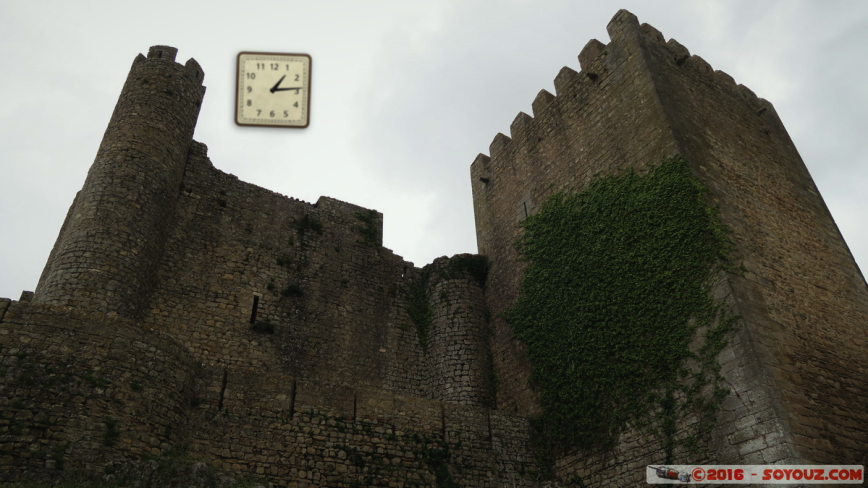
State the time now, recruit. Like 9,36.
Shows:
1,14
